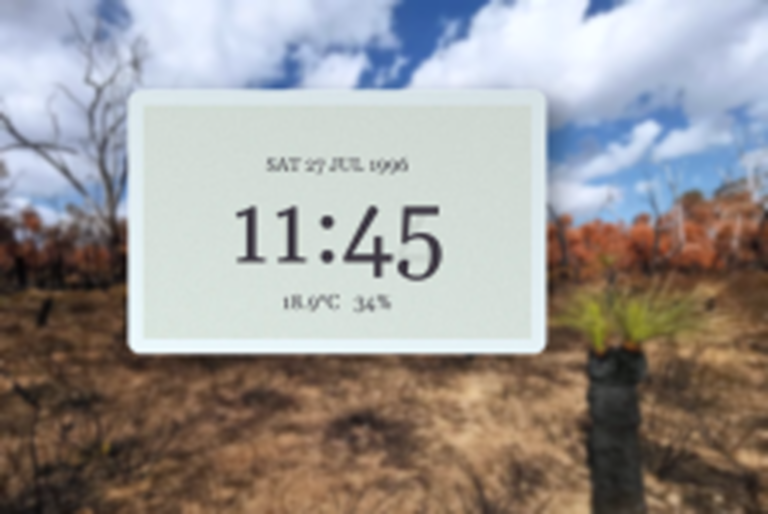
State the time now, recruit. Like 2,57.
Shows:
11,45
